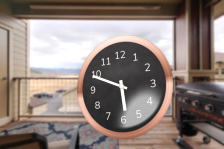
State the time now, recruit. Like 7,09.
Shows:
5,49
